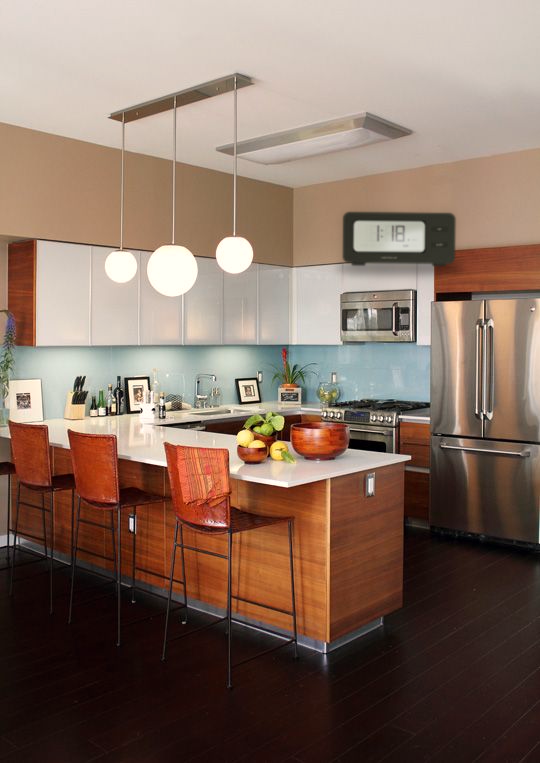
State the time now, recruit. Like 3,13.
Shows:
1,18
